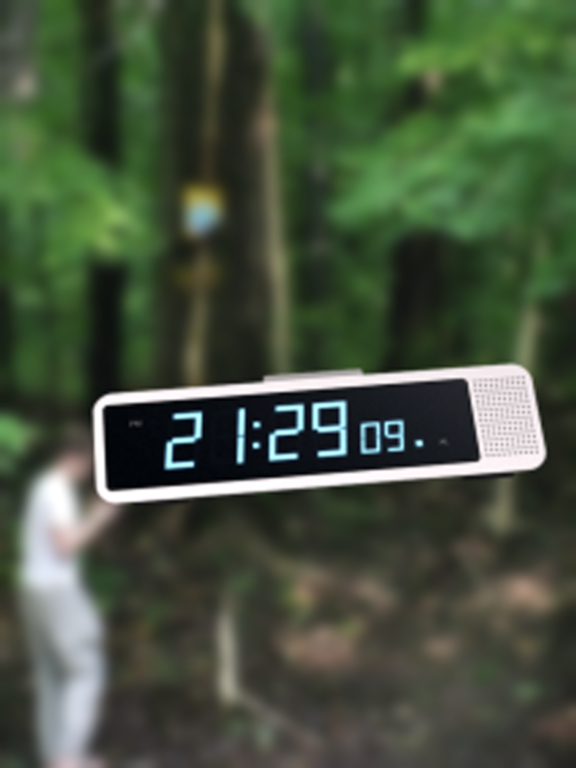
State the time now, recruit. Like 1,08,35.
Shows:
21,29,09
